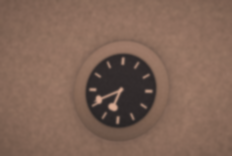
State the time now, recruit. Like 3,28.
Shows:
6,41
